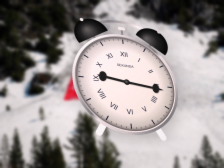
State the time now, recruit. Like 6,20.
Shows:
9,16
